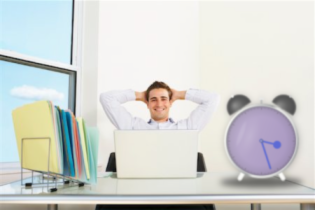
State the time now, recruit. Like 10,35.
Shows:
3,27
